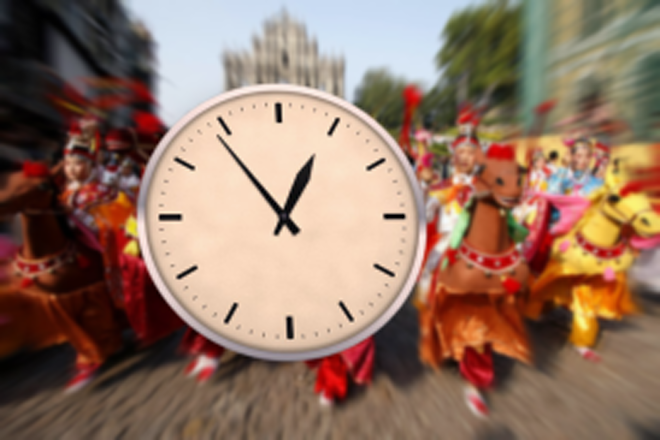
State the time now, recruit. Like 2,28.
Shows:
12,54
